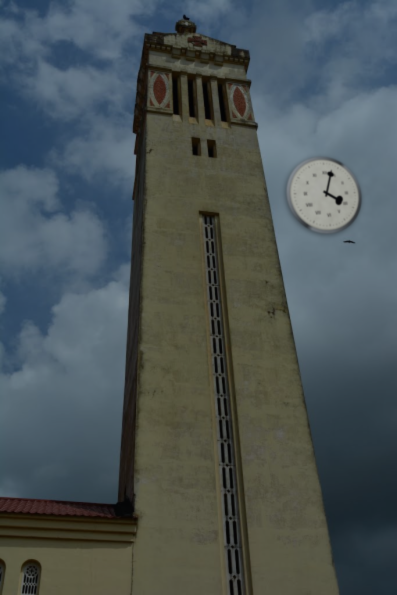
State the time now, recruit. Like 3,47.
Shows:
4,03
